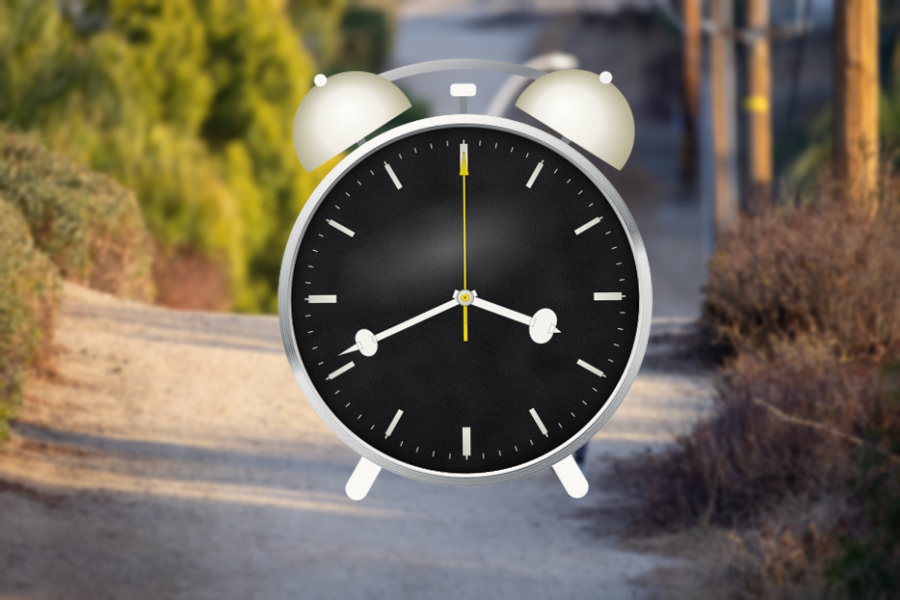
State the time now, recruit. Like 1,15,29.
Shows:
3,41,00
